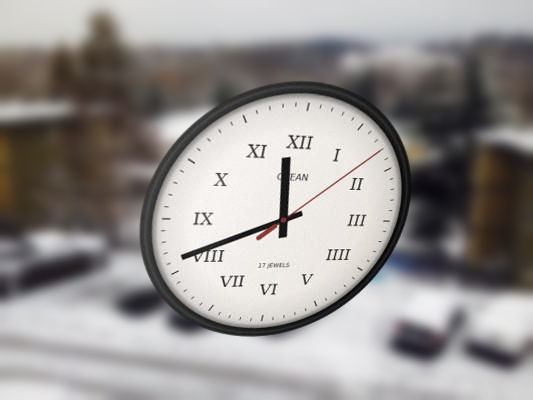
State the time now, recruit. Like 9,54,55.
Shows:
11,41,08
